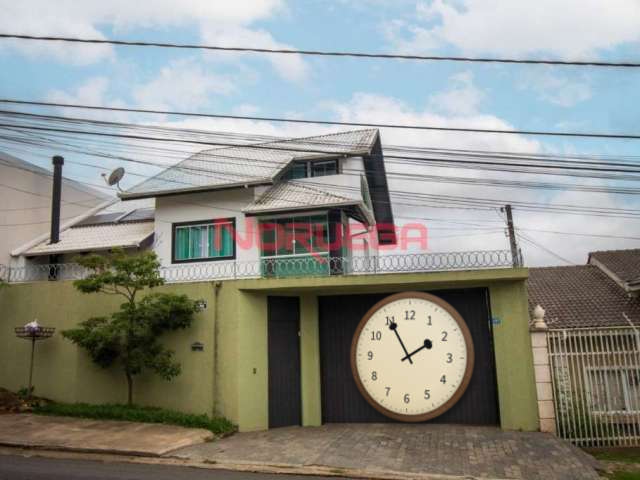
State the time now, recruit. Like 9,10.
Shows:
1,55
